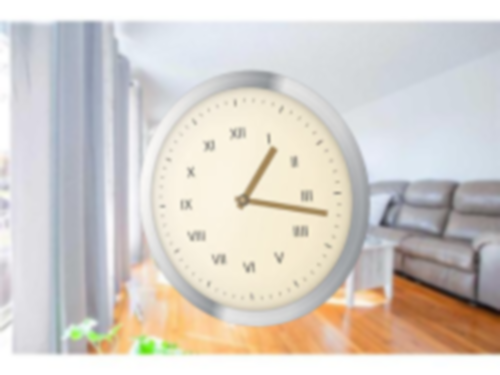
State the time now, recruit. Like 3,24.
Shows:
1,17
